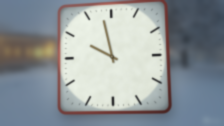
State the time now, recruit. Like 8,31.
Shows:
9,58
